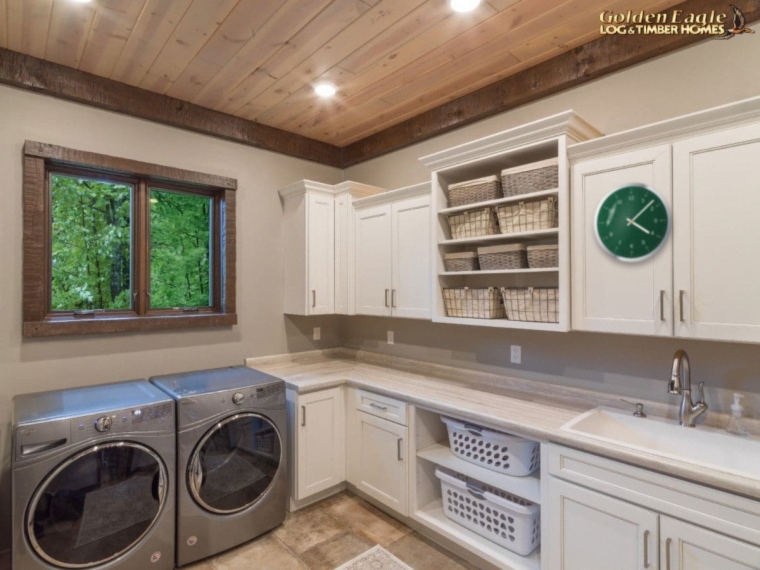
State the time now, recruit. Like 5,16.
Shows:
4,08
